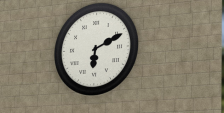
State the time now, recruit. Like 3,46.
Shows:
6,11
